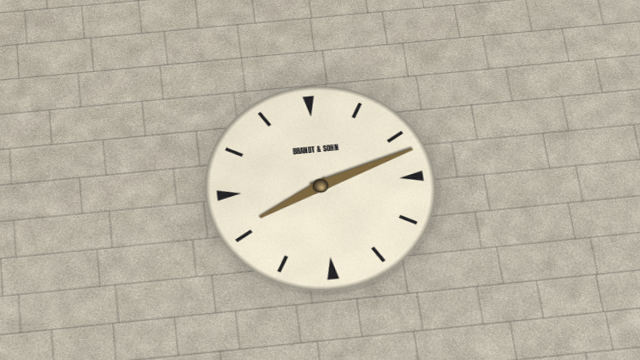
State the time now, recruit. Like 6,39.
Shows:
8,12
